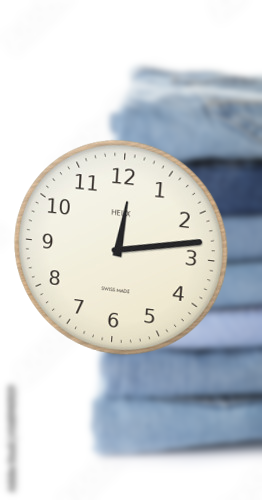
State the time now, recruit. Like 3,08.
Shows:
12,13
